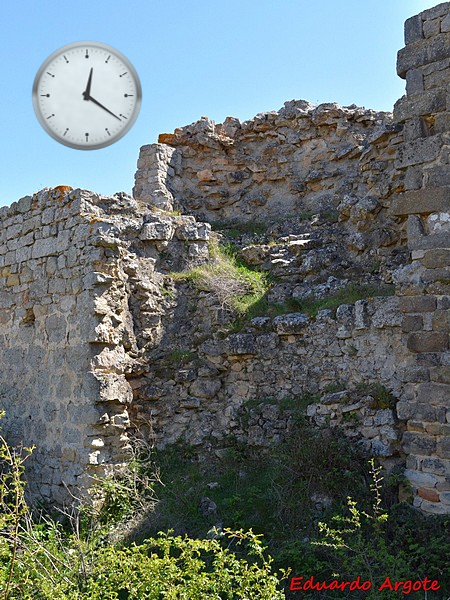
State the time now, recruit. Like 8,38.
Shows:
12,21
